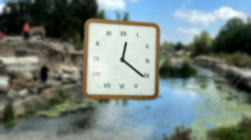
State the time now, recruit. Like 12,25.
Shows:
12,21
